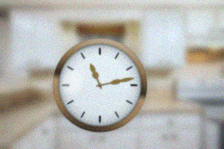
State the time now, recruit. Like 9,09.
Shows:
11,13
